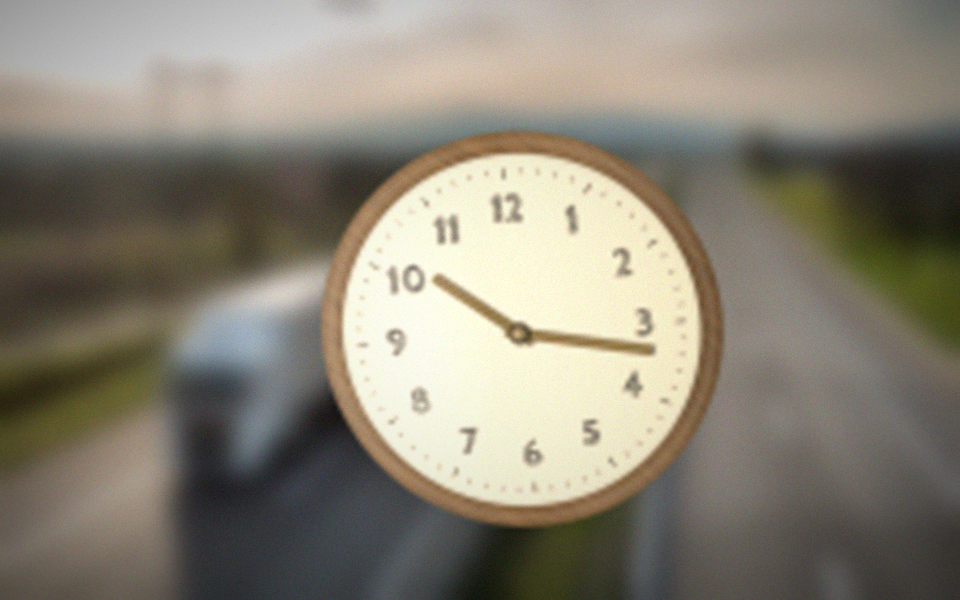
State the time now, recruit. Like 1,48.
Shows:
10,17
